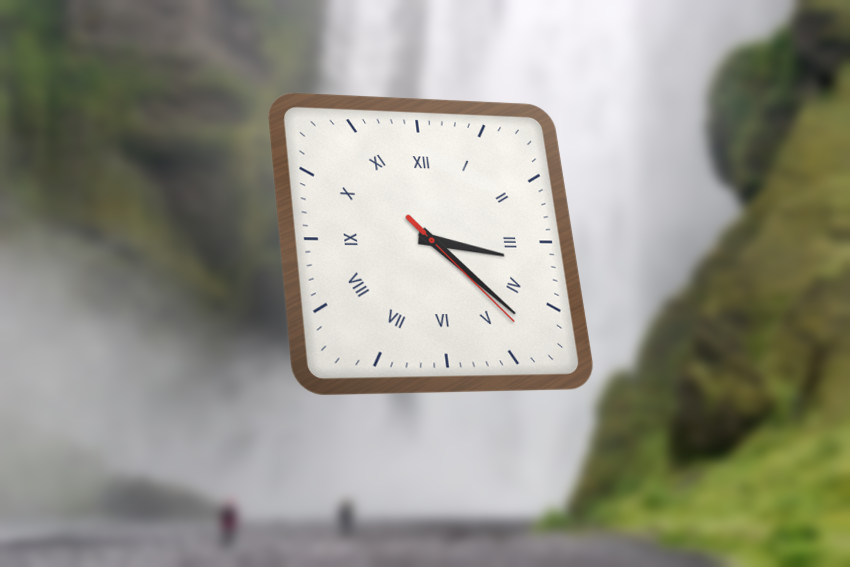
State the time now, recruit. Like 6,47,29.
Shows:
3,22,23
